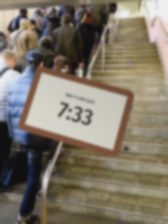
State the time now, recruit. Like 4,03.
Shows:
7,33
